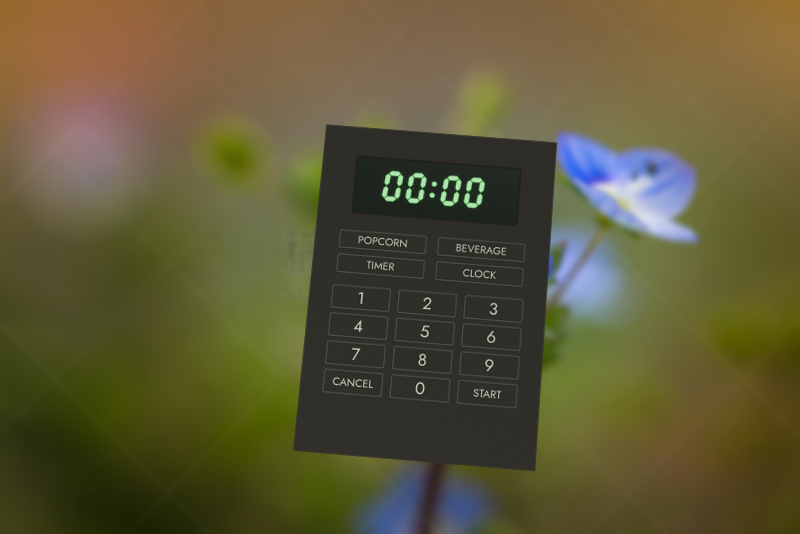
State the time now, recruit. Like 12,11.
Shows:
0,00
